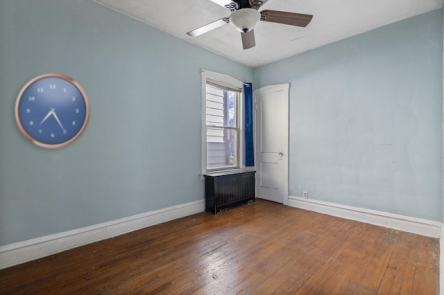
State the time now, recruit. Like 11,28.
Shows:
7,25
